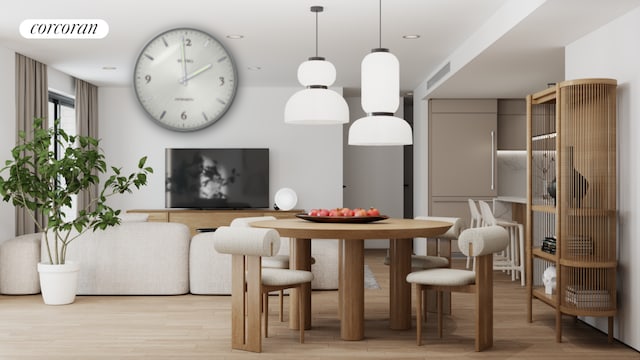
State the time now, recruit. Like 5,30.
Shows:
1,59
